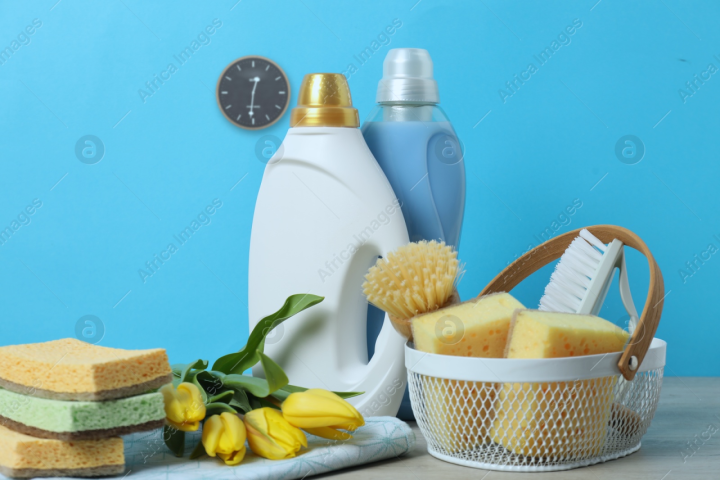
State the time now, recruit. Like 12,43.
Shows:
12,31
